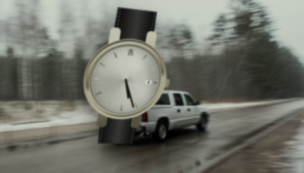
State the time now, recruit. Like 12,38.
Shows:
5,26
